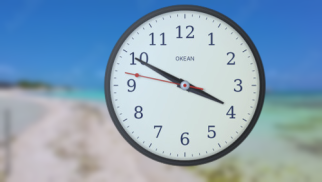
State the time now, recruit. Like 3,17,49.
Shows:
3,49,47
